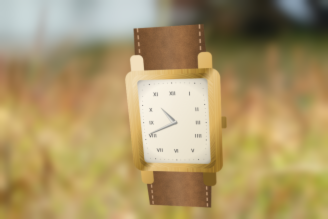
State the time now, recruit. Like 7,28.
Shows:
10,41
